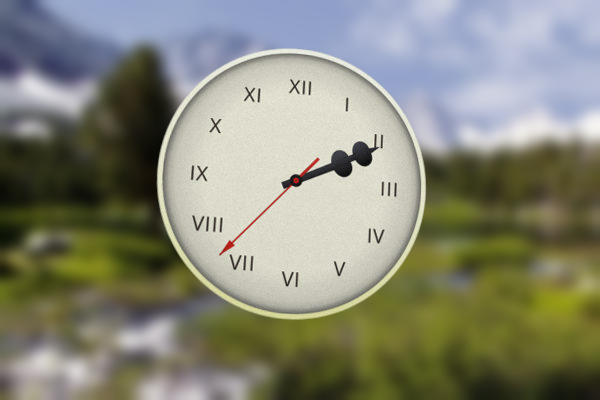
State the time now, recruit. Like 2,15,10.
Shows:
2,10,37
